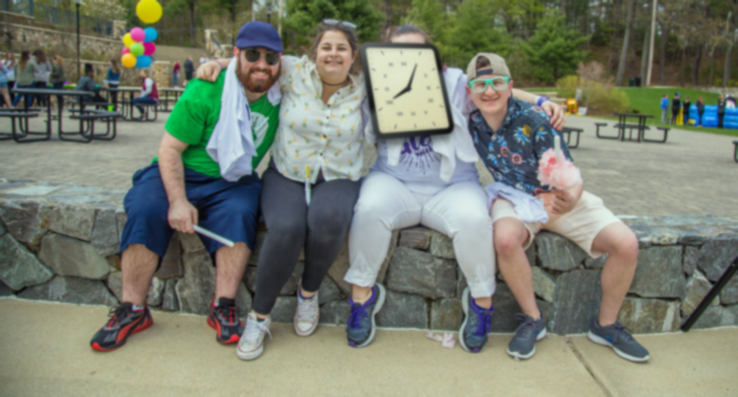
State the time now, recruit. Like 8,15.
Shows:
8,05
